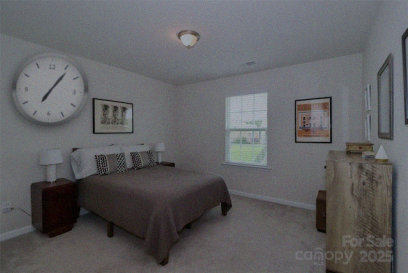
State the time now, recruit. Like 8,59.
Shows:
7,06
